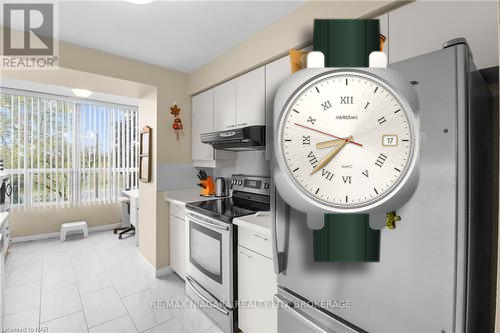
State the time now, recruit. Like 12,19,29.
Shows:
8,37,48
